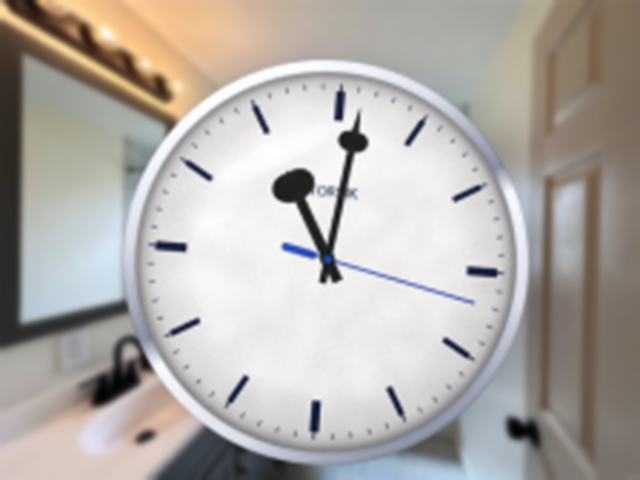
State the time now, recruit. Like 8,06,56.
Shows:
11,01,17
